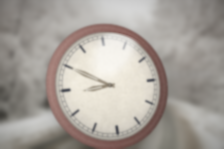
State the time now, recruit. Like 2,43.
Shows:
8,50
